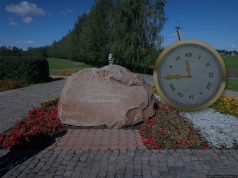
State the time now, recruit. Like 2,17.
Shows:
11,45
